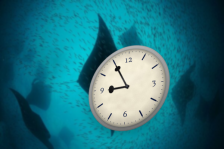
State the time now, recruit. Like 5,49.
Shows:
8,55
